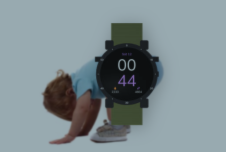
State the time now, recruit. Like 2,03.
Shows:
0,44
